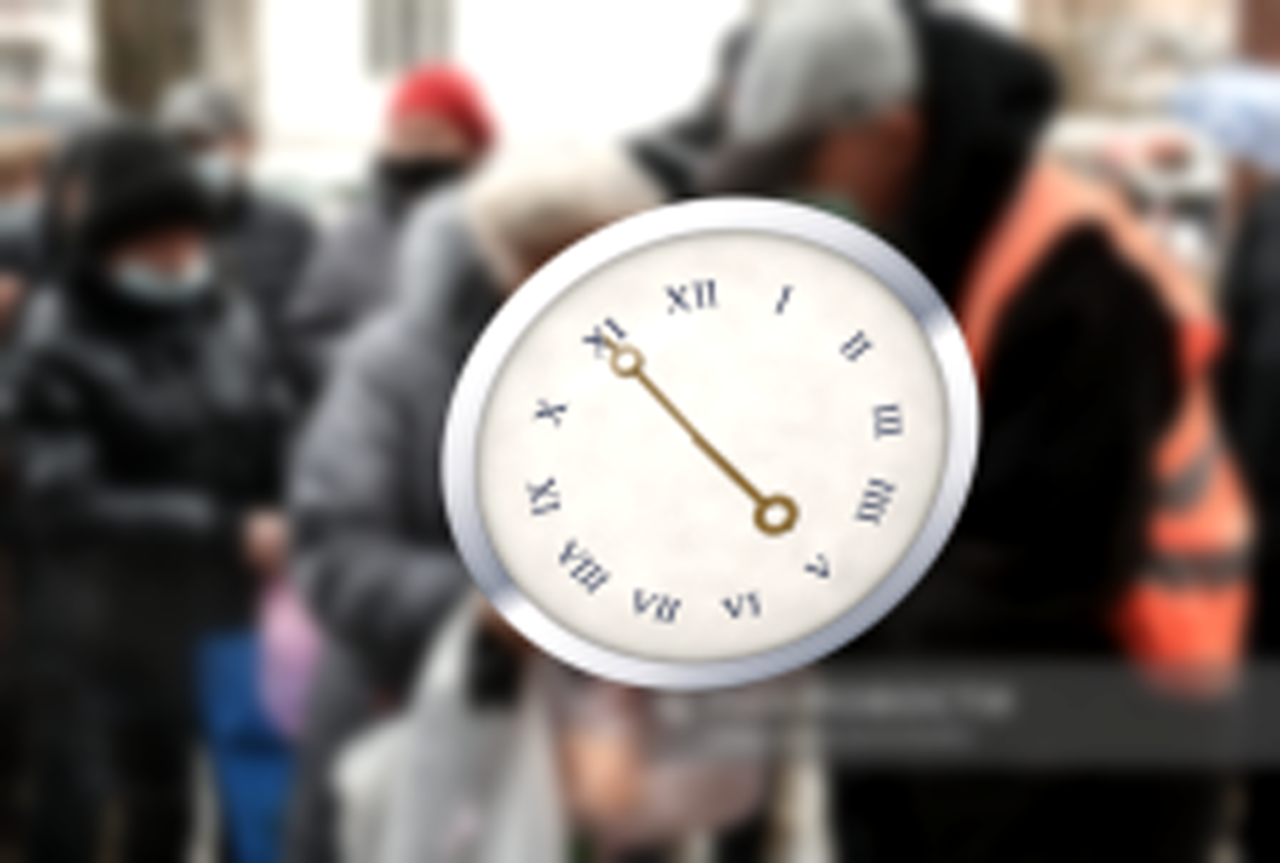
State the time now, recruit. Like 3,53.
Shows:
4,55
